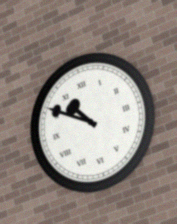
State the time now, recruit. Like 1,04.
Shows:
10,51
